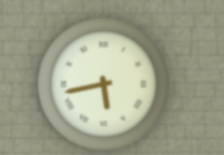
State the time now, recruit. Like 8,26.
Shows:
5,43
